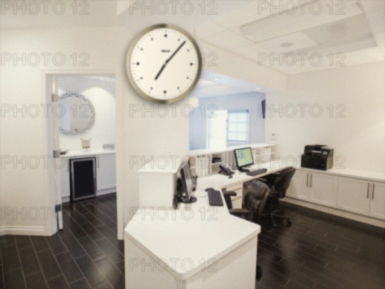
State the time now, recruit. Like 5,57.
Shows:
7,07
